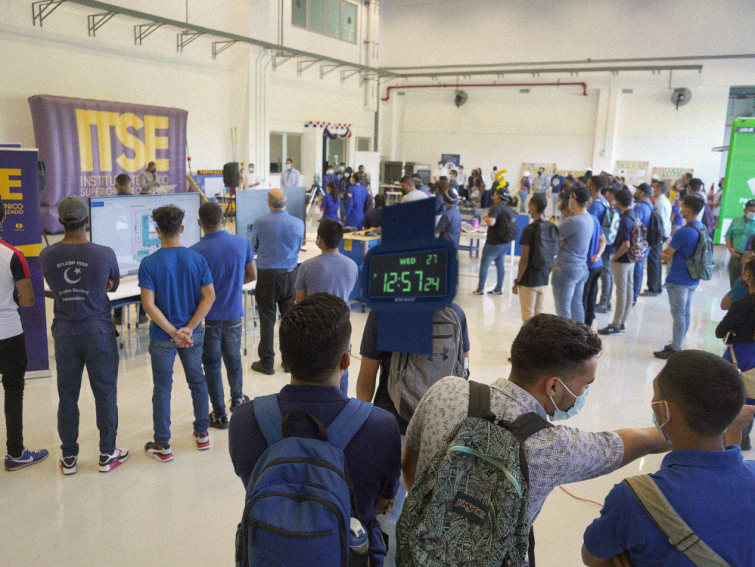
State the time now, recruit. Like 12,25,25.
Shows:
12,57,24
